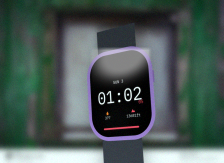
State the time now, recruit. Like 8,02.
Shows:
1,02
